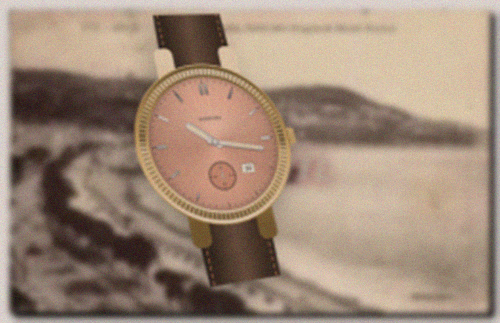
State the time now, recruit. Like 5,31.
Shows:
10,17
